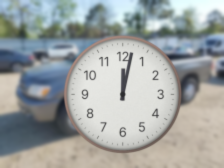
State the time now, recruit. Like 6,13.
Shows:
12,02
